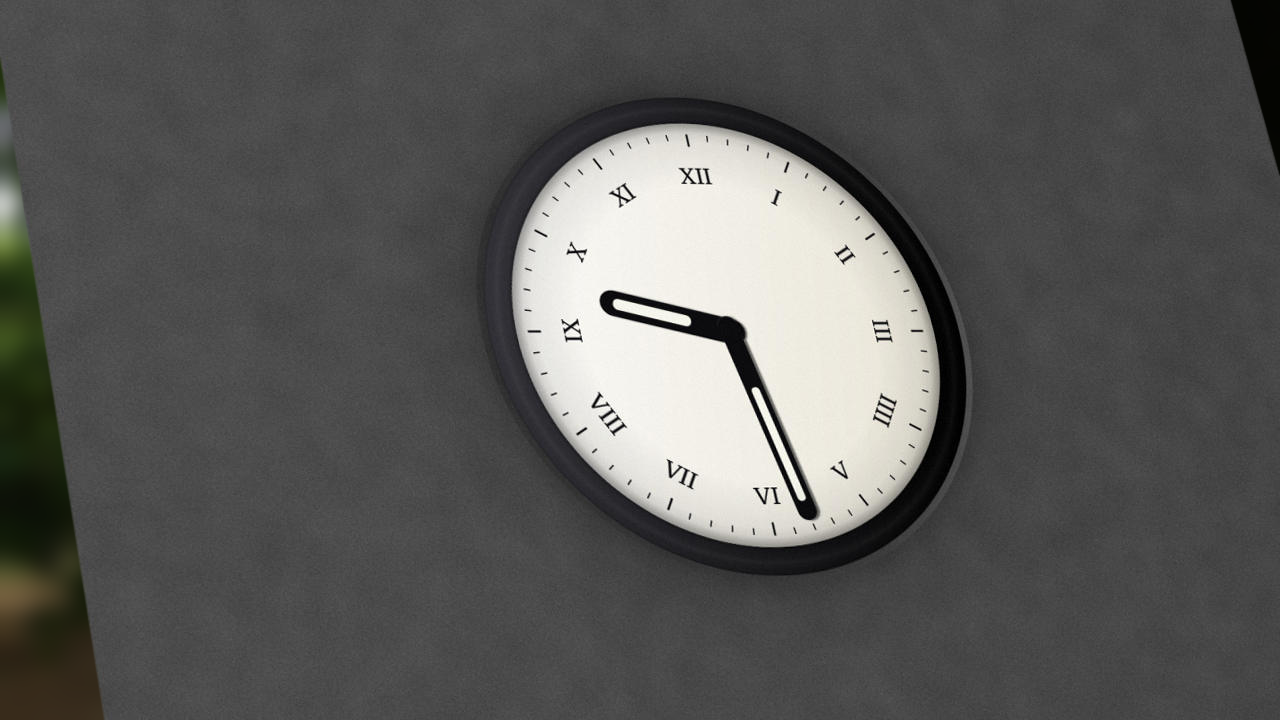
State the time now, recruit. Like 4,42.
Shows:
9,28
